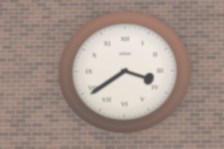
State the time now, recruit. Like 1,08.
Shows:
3,39
